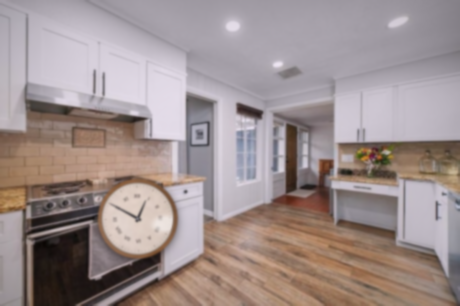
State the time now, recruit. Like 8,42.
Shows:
12,50
